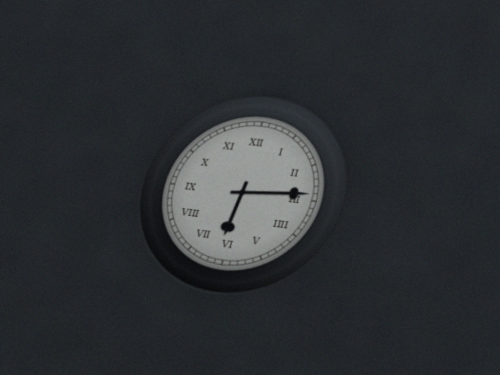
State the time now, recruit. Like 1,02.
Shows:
6,14
